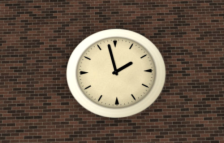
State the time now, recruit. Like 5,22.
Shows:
1,58
